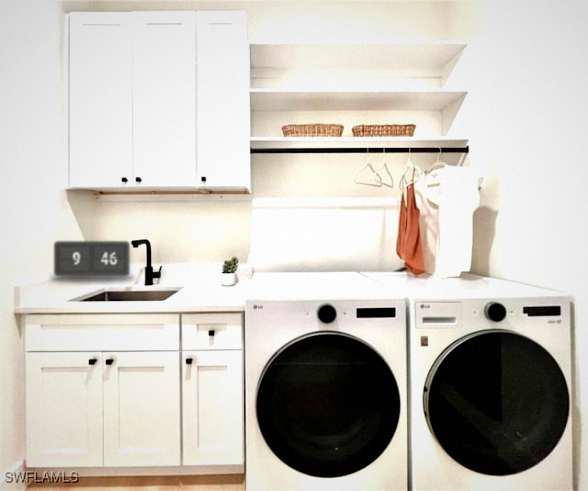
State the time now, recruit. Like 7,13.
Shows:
9,46
